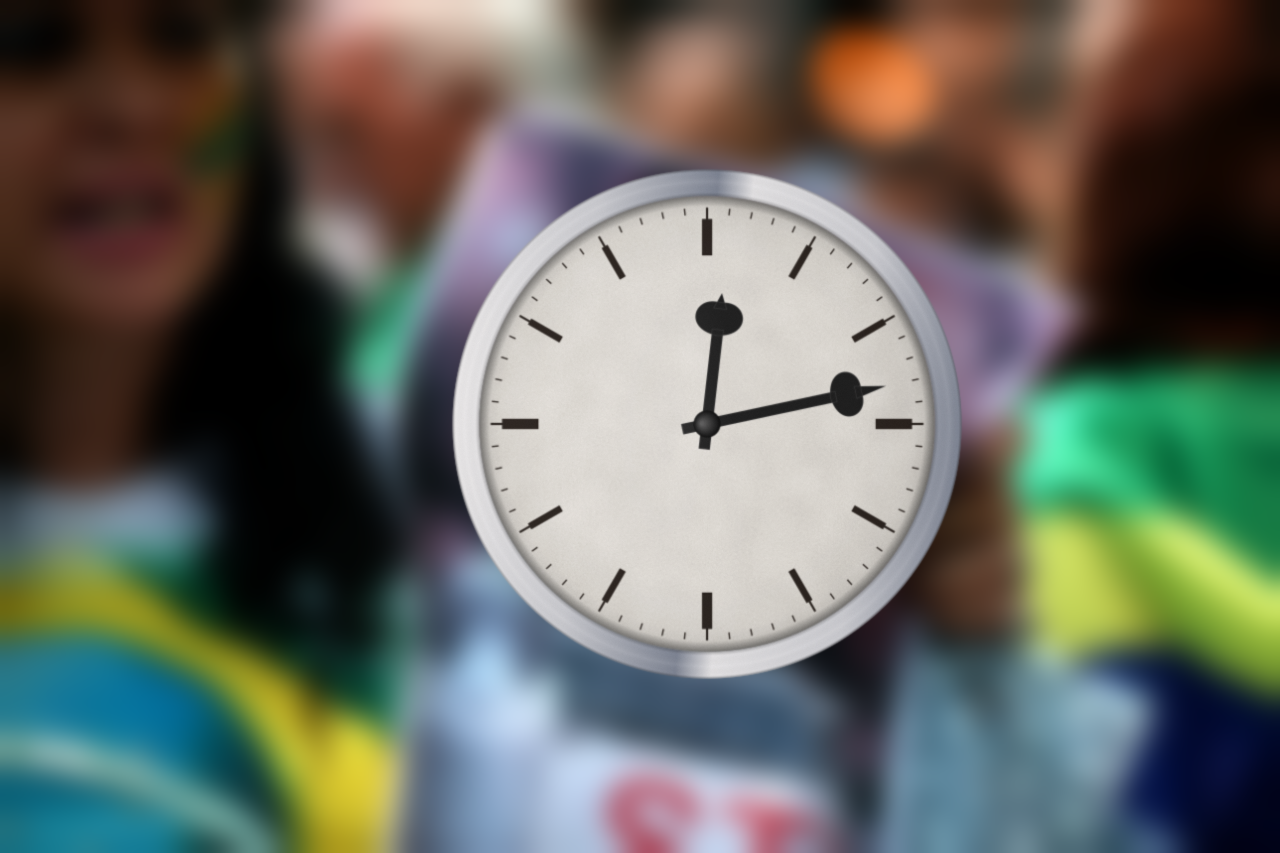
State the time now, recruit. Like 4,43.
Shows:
12,13
